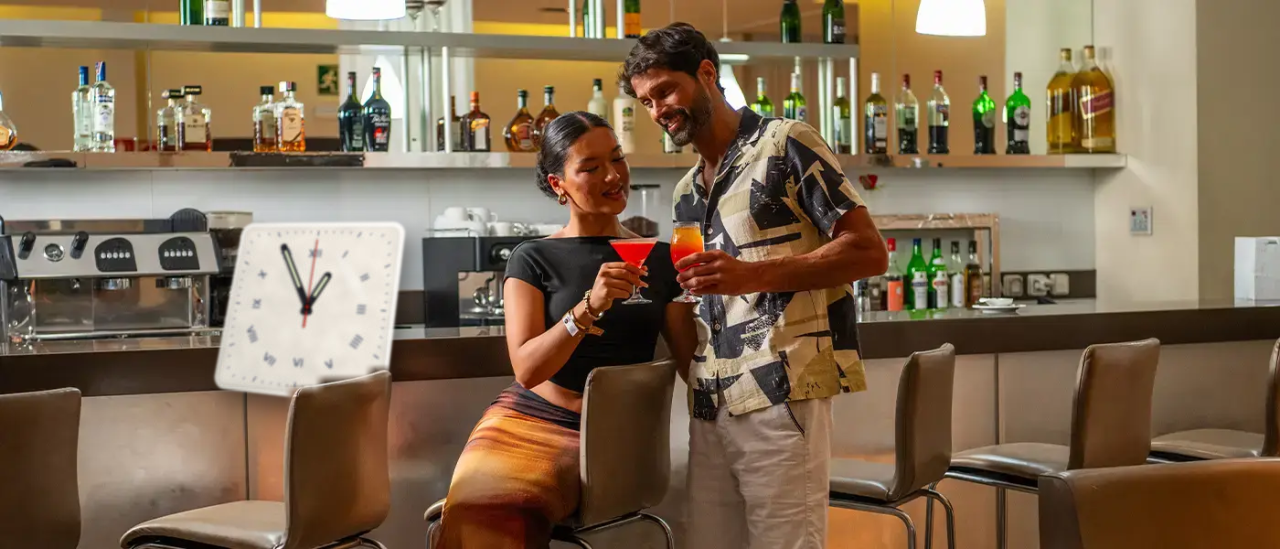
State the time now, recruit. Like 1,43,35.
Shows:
12,55,00
